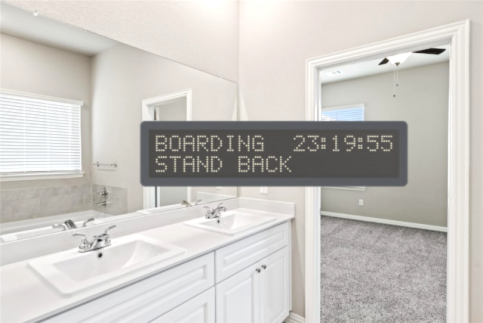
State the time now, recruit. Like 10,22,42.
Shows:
23,19,55
